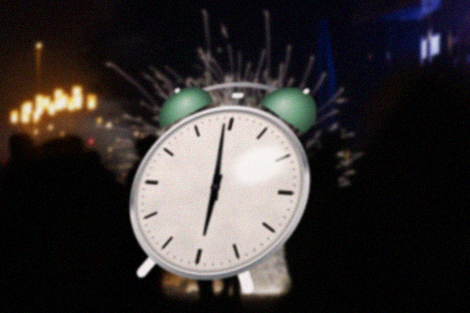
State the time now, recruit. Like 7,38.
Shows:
5,59
